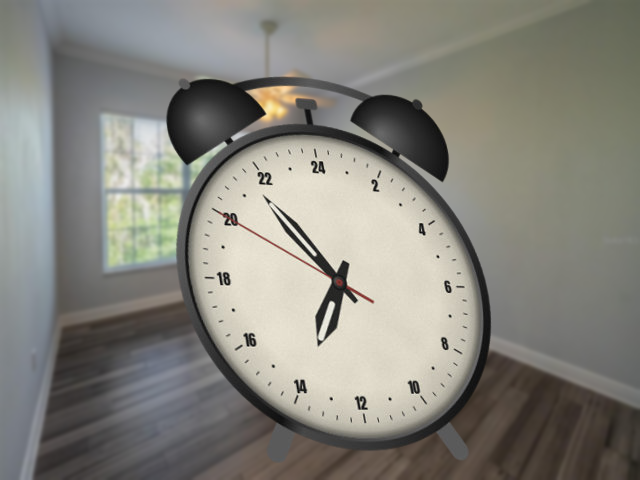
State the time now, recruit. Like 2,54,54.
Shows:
13,53,50
